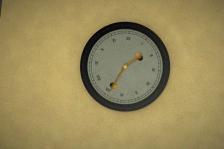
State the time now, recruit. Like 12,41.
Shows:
1,34
